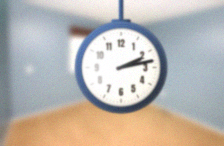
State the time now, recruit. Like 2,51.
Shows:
2,13
